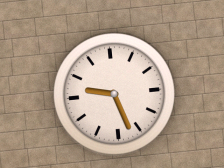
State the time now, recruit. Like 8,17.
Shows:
9,27
